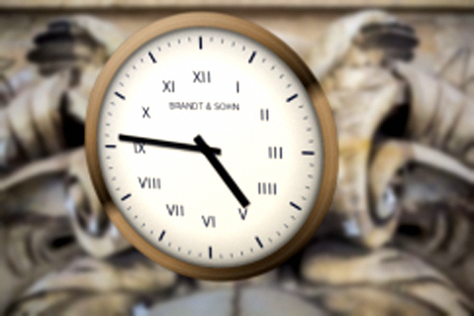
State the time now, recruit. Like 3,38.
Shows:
4,46
